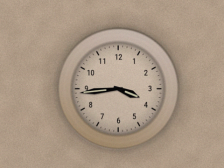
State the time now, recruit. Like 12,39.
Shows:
3,44
